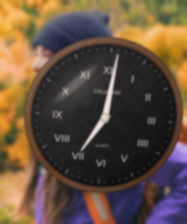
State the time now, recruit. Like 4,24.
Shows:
7,01
